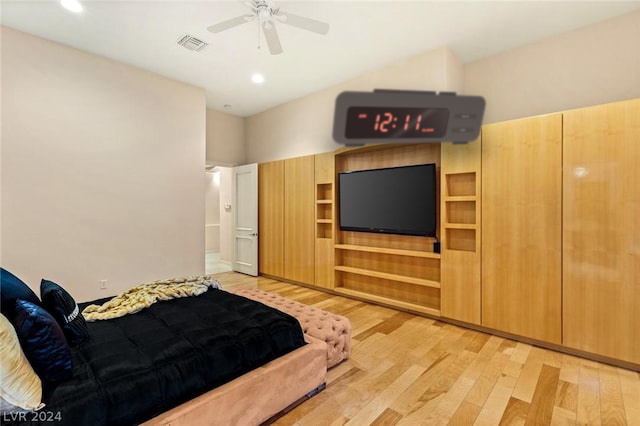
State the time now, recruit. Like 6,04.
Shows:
12,11
